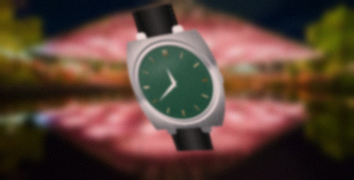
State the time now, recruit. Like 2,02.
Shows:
11,39
